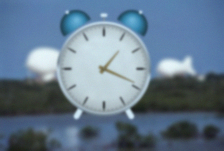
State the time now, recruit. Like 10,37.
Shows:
1,19
